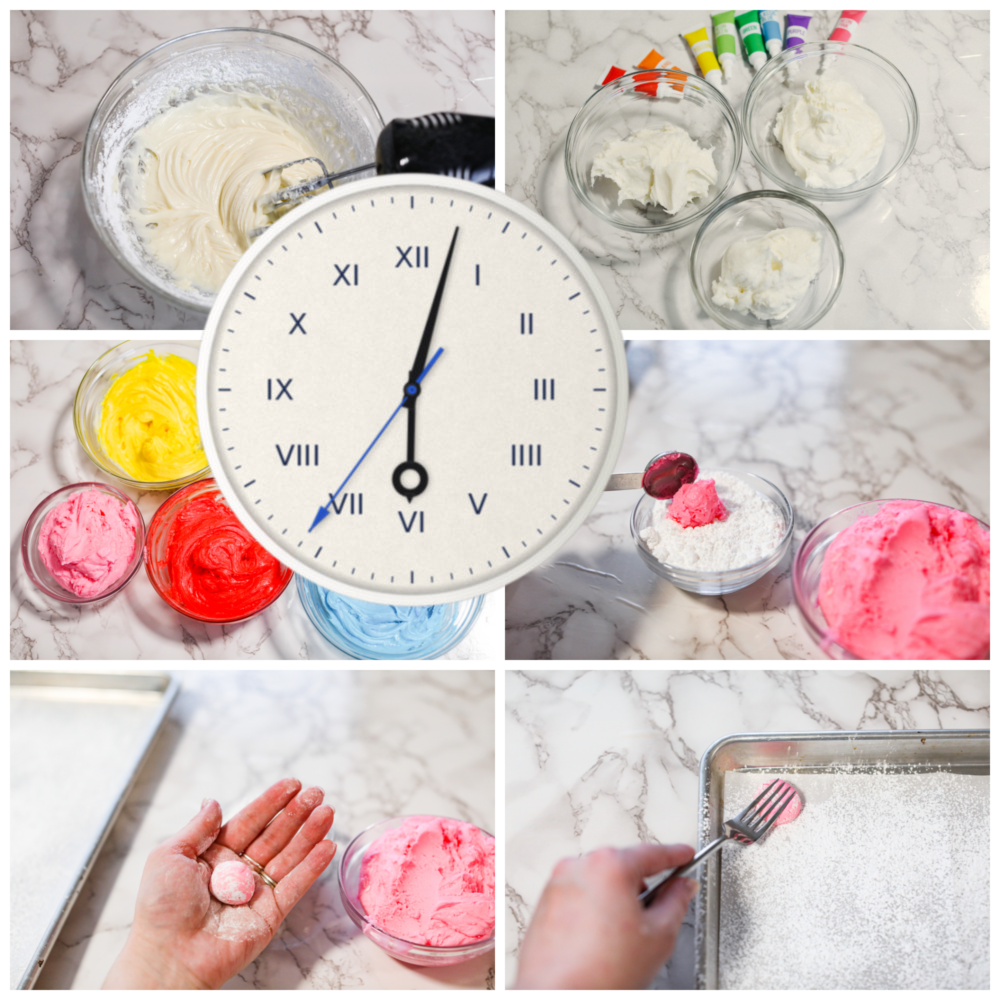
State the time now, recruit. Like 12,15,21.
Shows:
6,02,36
